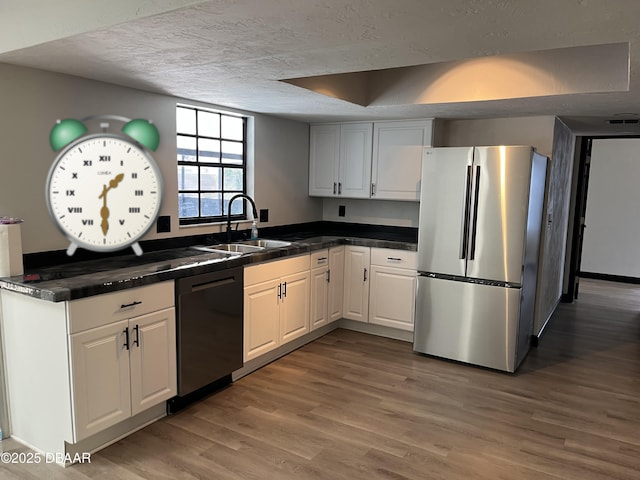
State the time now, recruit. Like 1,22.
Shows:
1,30
